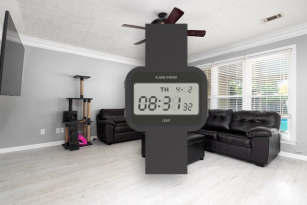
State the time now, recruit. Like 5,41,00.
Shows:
8,31,32
